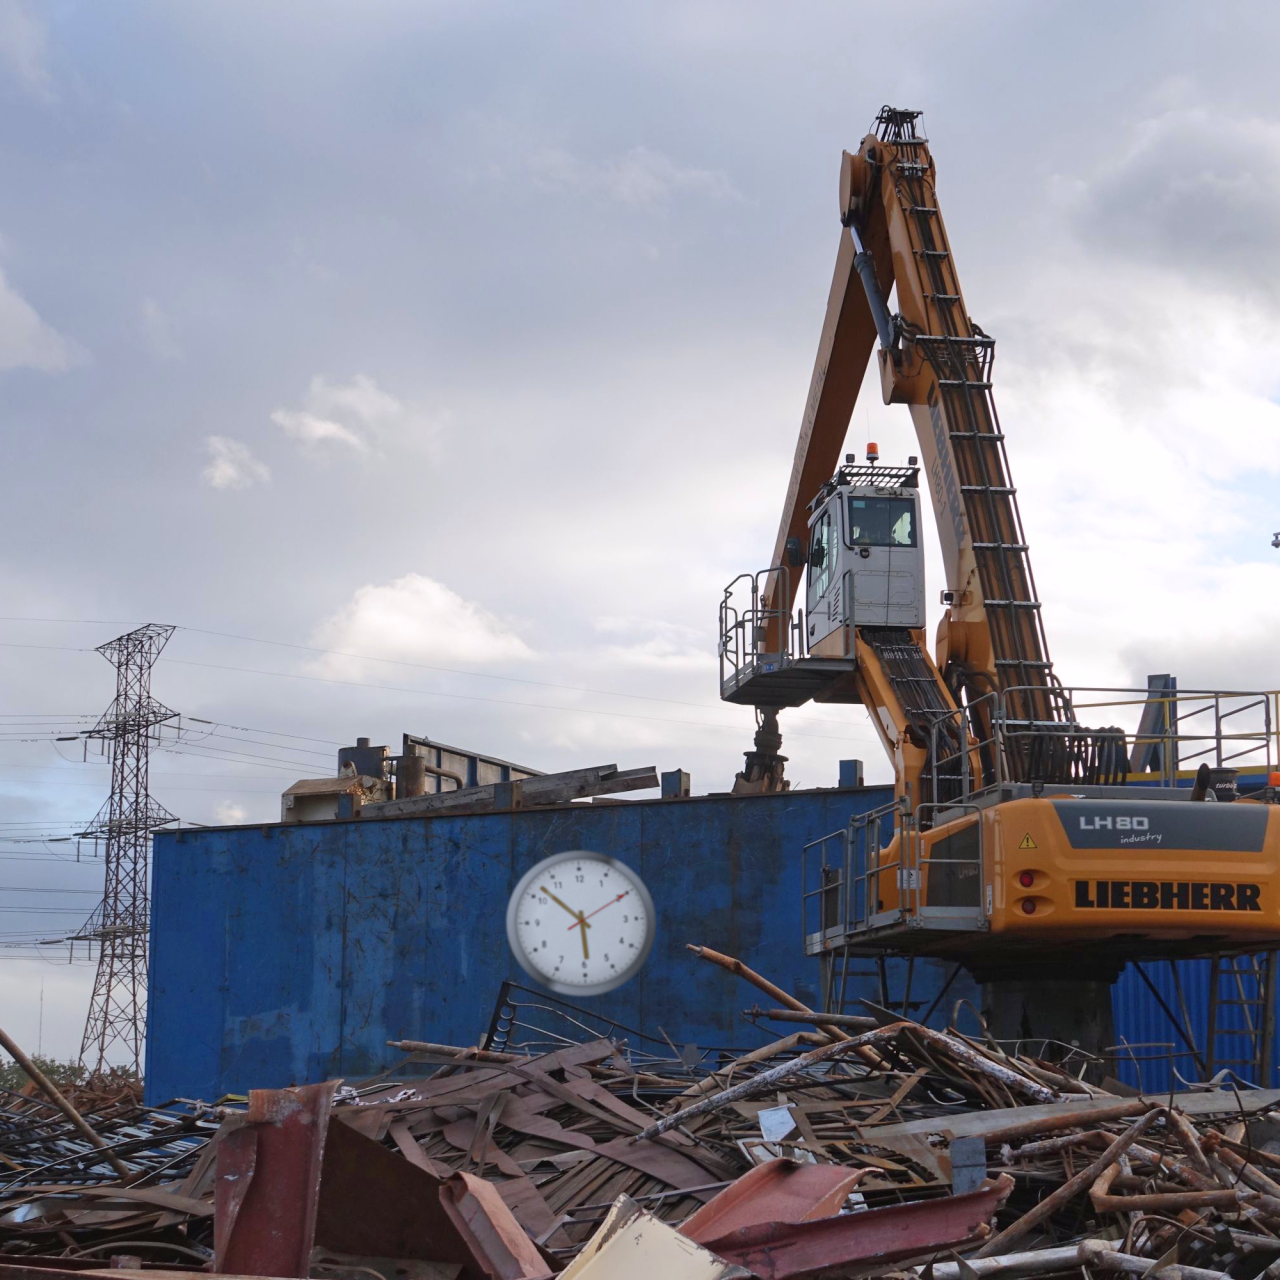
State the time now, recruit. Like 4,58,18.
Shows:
5,52,10
